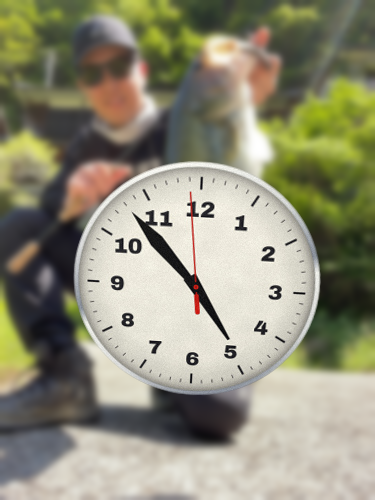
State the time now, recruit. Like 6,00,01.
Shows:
4,52,59
